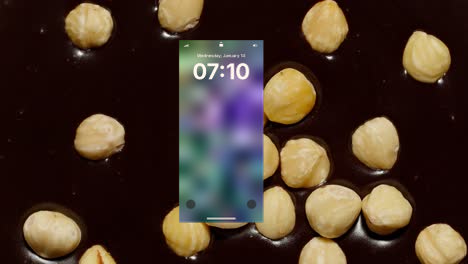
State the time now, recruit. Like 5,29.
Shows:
7,10
